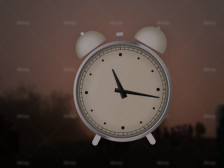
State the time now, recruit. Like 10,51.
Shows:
11,17
